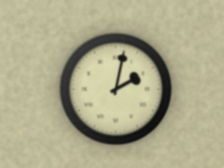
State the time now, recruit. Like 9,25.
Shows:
2,02
